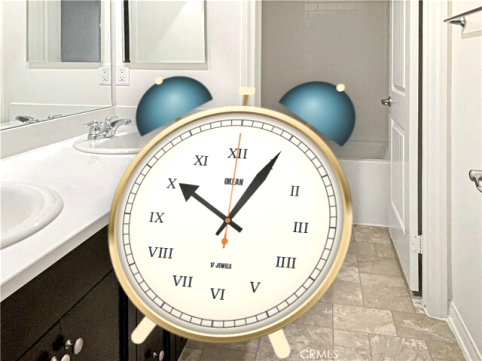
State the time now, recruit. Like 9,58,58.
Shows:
10,05,00
